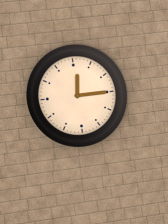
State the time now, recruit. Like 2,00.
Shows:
12,15
